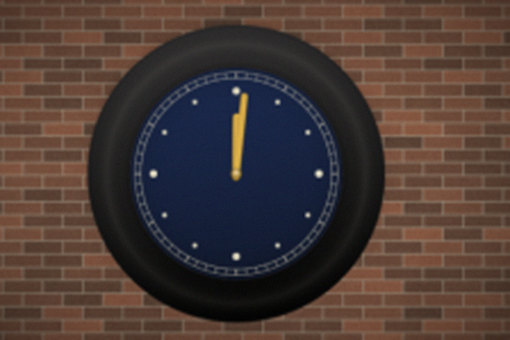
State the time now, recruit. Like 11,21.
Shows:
12,01
